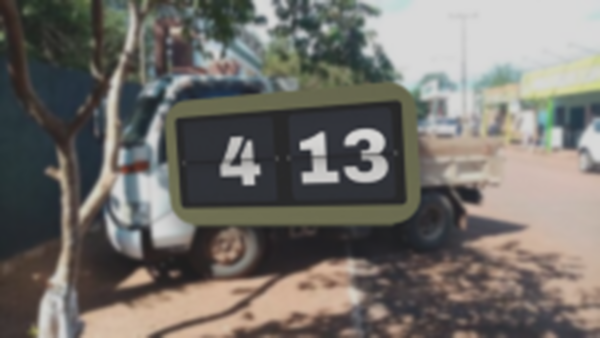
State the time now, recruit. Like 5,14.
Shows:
4,13
